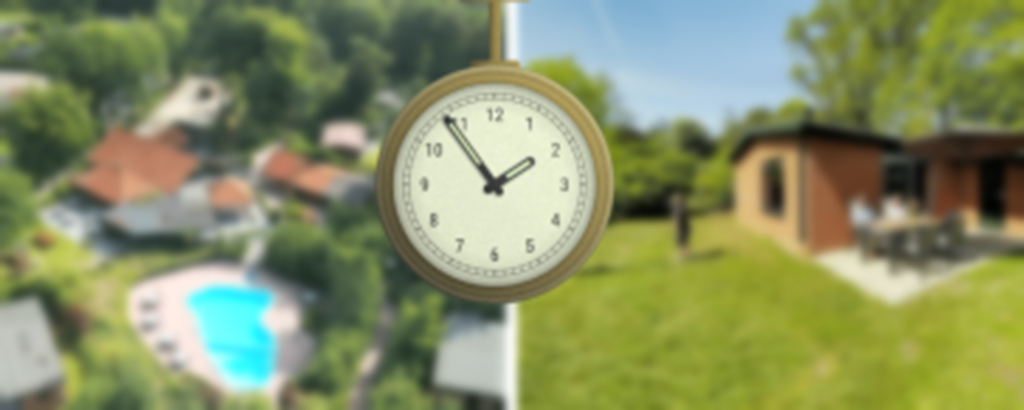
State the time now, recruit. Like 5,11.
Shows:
1,54
